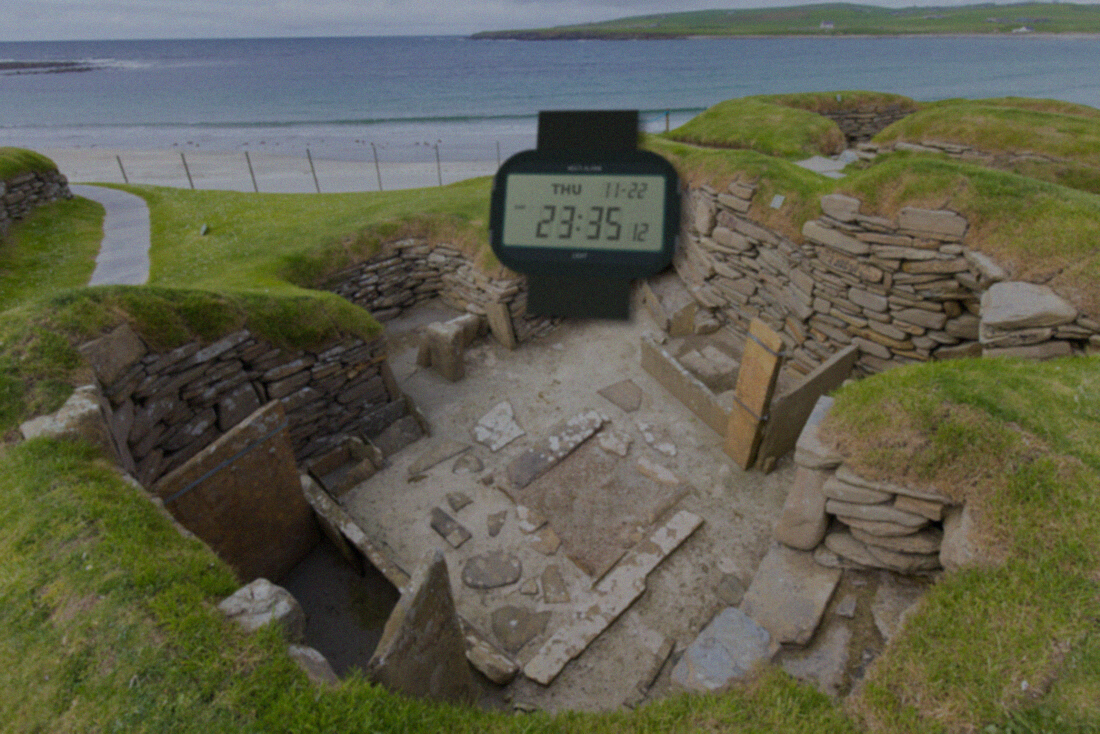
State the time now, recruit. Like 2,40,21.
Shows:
23,35,12
